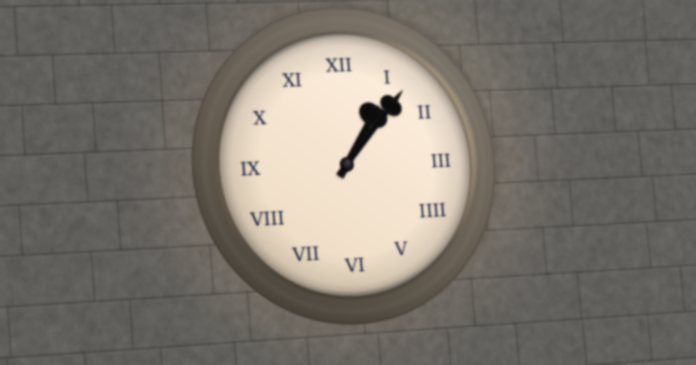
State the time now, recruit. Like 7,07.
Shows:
1,07
